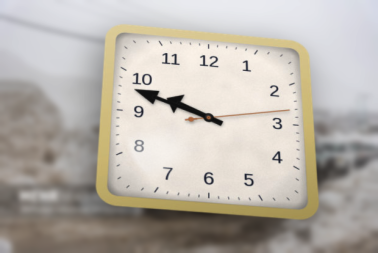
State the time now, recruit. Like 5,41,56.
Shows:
9,48,13
